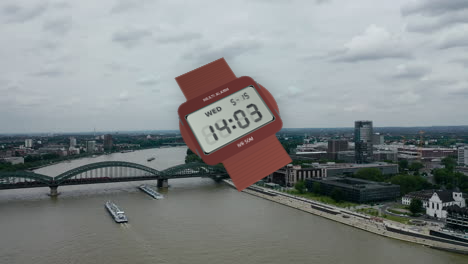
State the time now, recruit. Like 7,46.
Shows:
14,03
